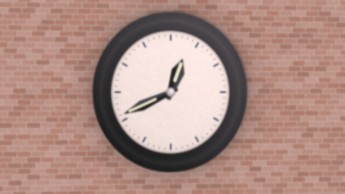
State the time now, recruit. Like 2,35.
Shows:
12,41
